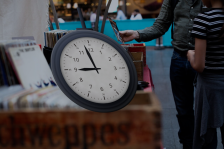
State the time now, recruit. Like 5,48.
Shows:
8,58
